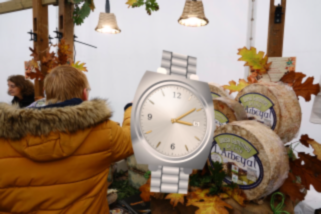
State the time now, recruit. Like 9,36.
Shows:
3,09
